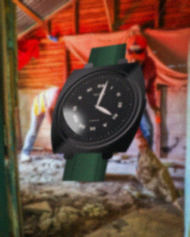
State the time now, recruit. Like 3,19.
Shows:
4,02
